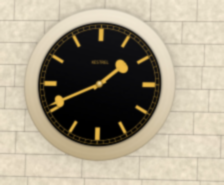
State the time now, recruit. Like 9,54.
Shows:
1,41
